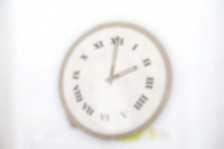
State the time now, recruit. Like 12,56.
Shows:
2,00
